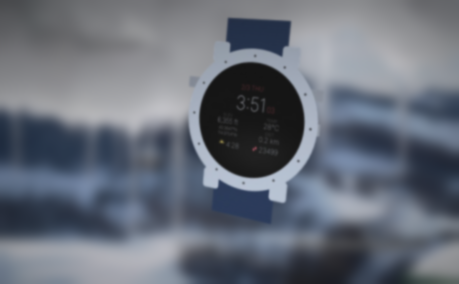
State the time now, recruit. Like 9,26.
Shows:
3,51
